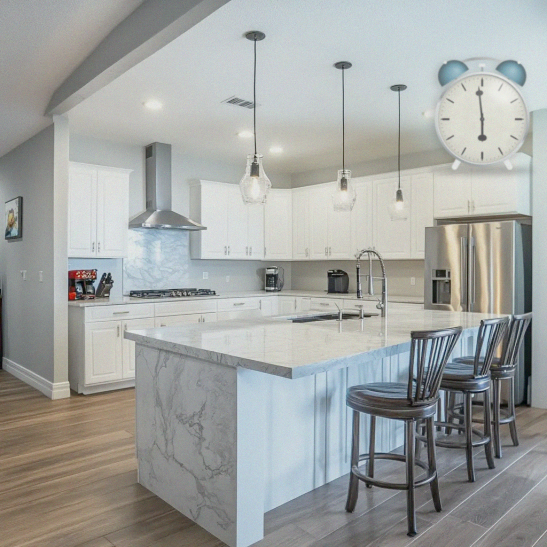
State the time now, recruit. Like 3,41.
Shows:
5,59
